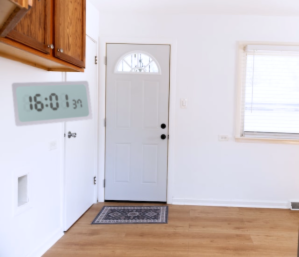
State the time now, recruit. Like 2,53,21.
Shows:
16,01,37
